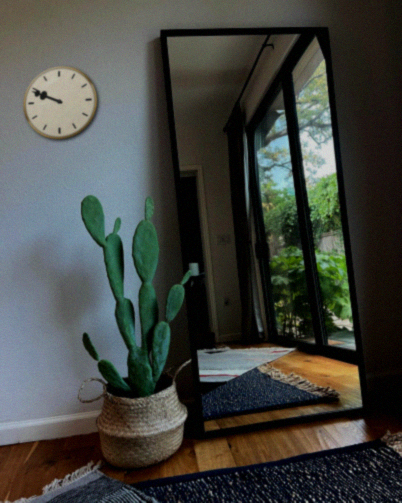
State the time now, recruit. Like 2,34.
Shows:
9,49
